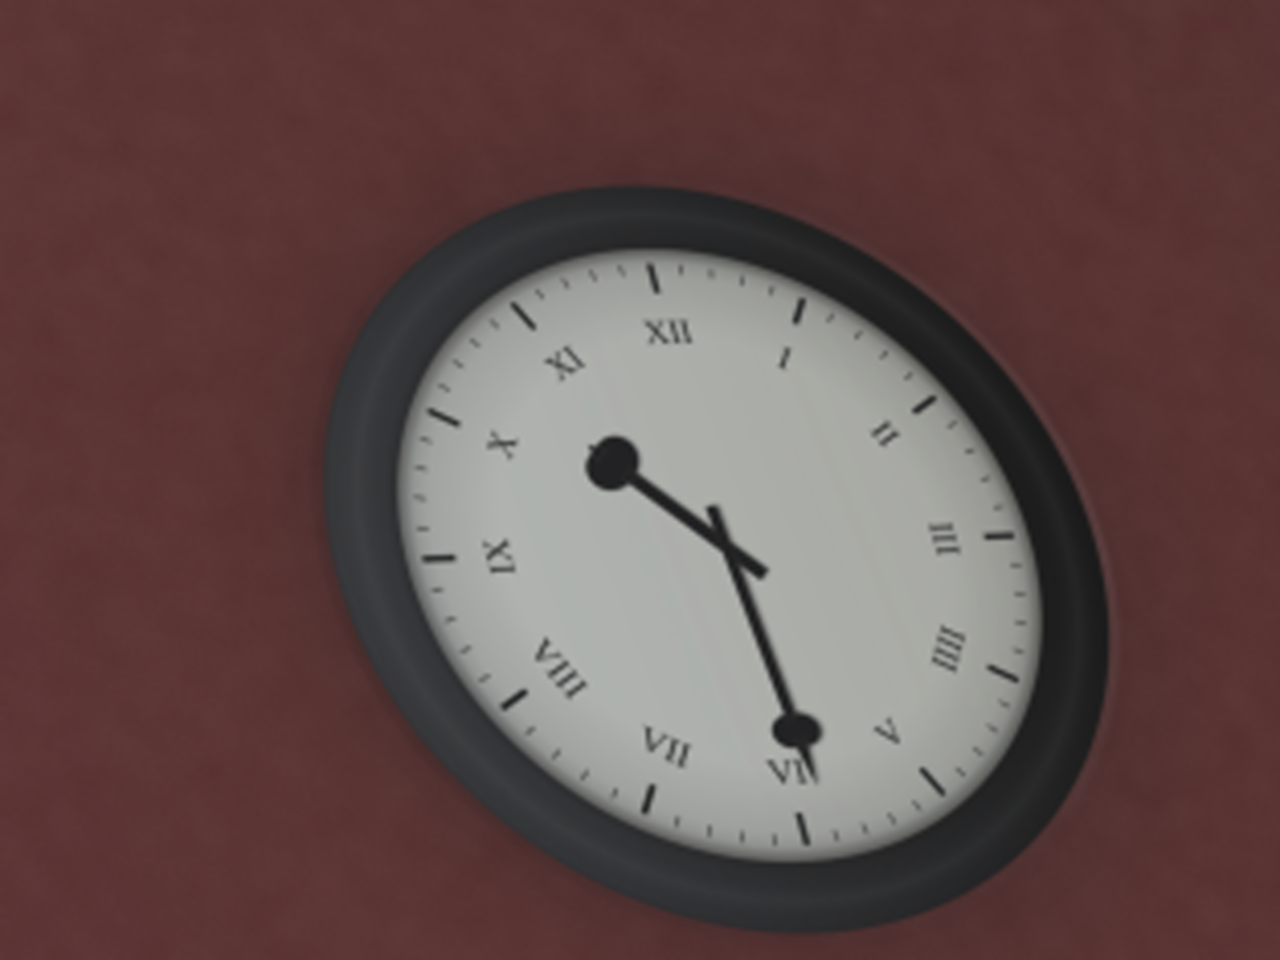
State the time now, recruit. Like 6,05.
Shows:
10,29
